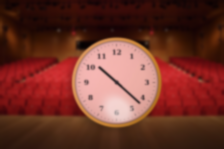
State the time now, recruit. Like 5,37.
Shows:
10,22
